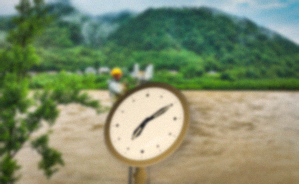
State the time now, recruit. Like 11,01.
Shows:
7,10
